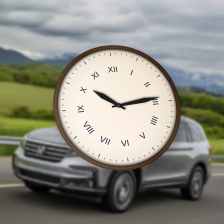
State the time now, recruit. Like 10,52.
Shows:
10,14
